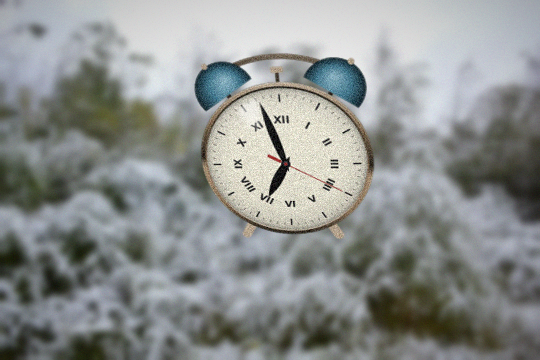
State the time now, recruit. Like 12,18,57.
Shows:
6,57,20
